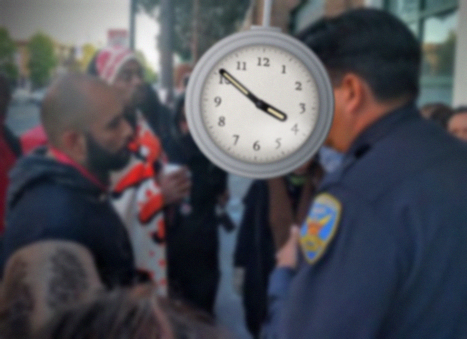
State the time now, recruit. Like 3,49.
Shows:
3,51
